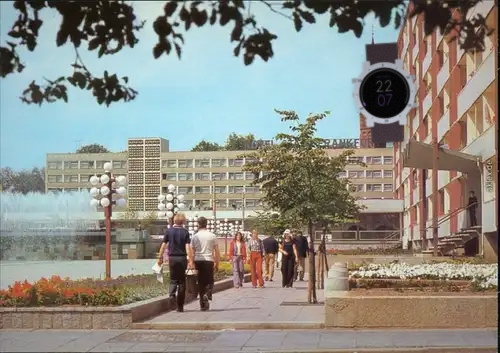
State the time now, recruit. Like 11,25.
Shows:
22,07
